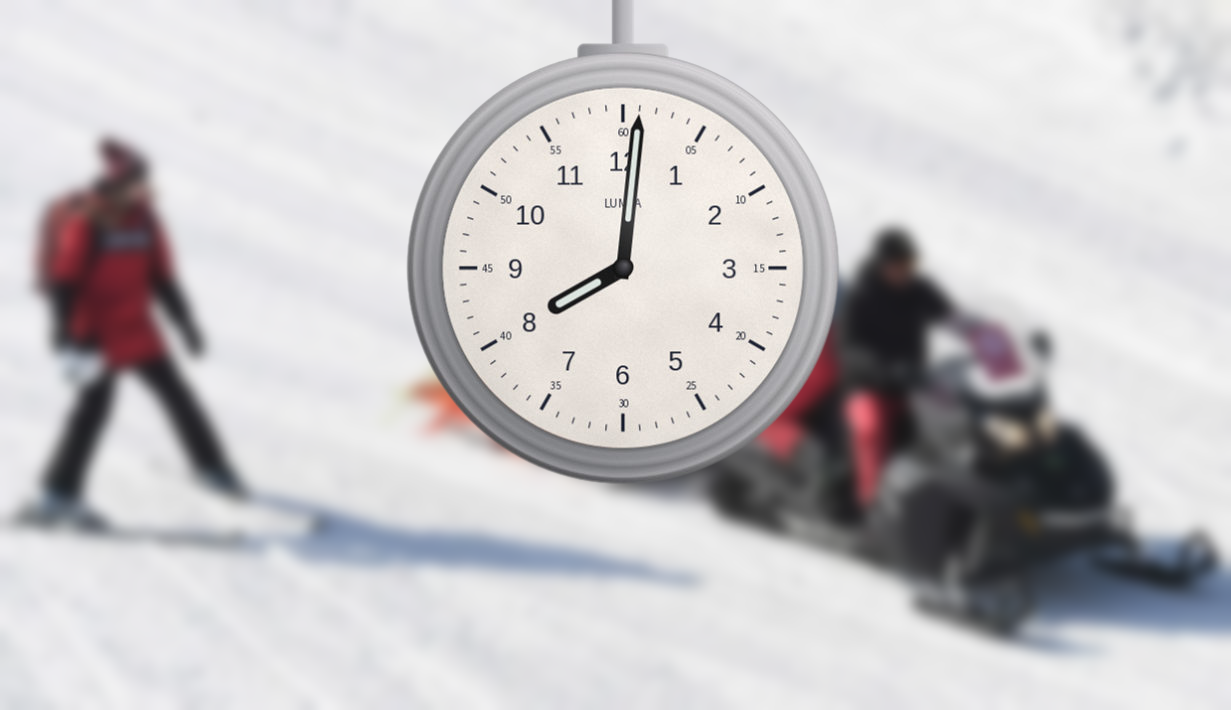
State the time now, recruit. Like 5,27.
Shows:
8,01
